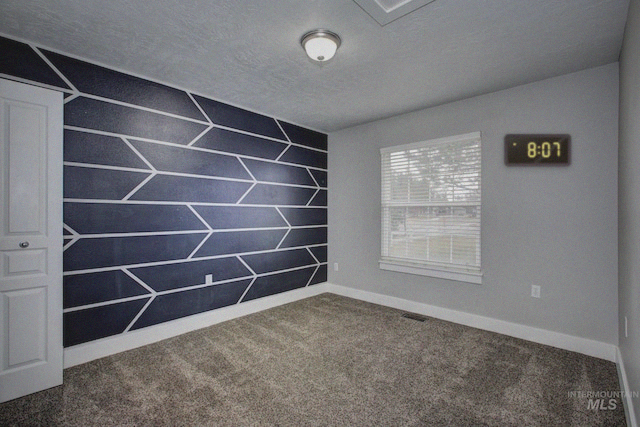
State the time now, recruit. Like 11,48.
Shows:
8,07
